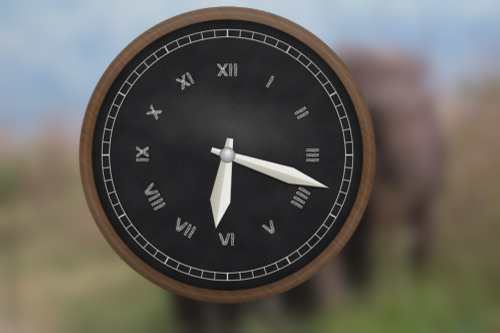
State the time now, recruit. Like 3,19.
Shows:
6,18
